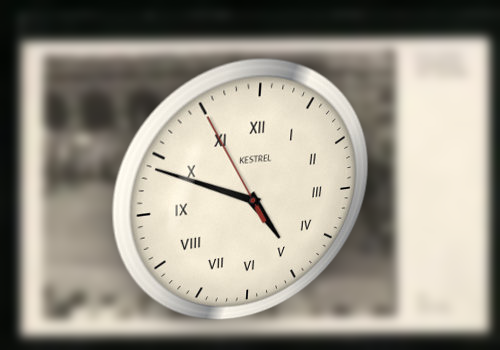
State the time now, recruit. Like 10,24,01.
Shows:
4,48,55
